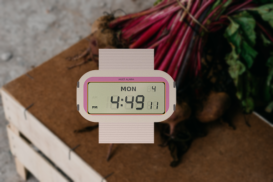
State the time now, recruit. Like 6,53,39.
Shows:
4,49,11
